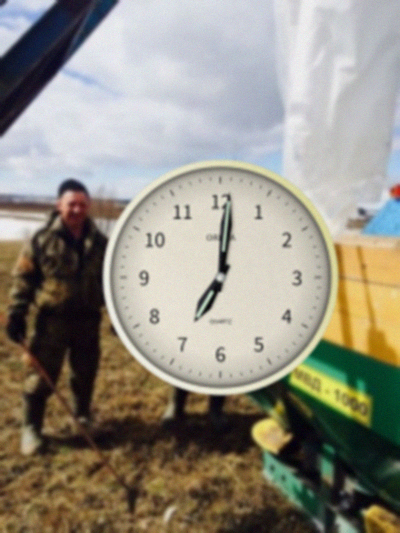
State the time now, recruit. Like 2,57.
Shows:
7,01
